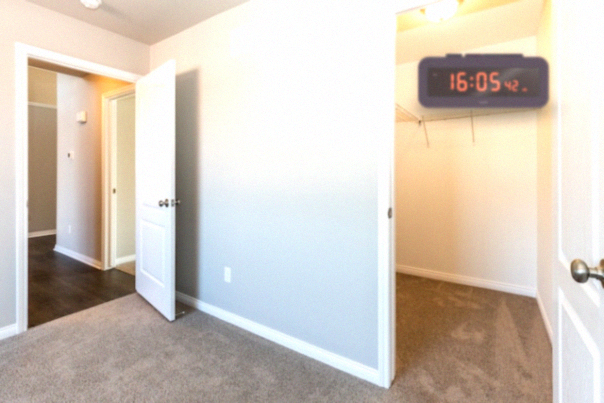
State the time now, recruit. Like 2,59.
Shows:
16,05
